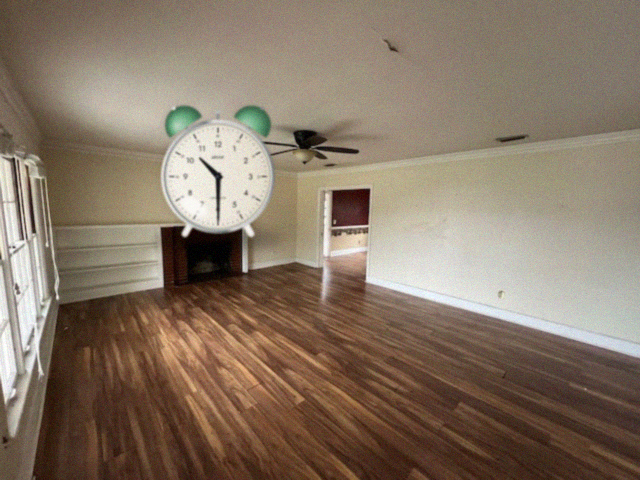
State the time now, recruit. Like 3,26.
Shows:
10,30
